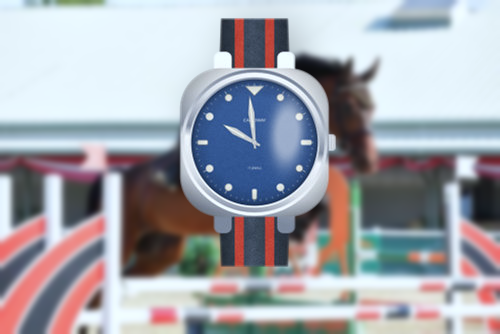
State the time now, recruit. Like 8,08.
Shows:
9,59
